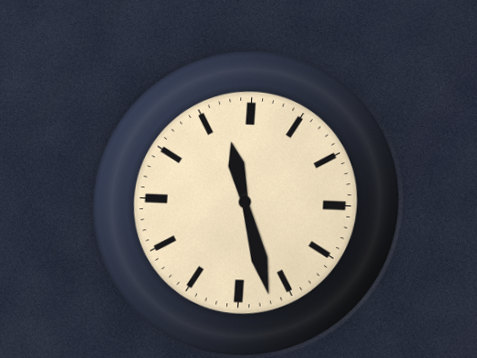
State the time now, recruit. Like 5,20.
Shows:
11,27
